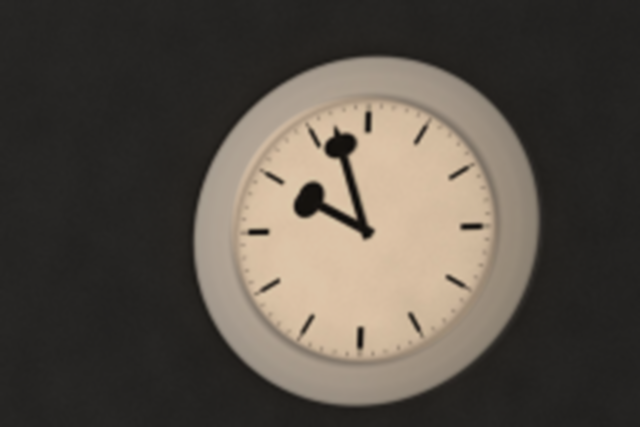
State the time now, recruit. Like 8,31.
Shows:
9,57
